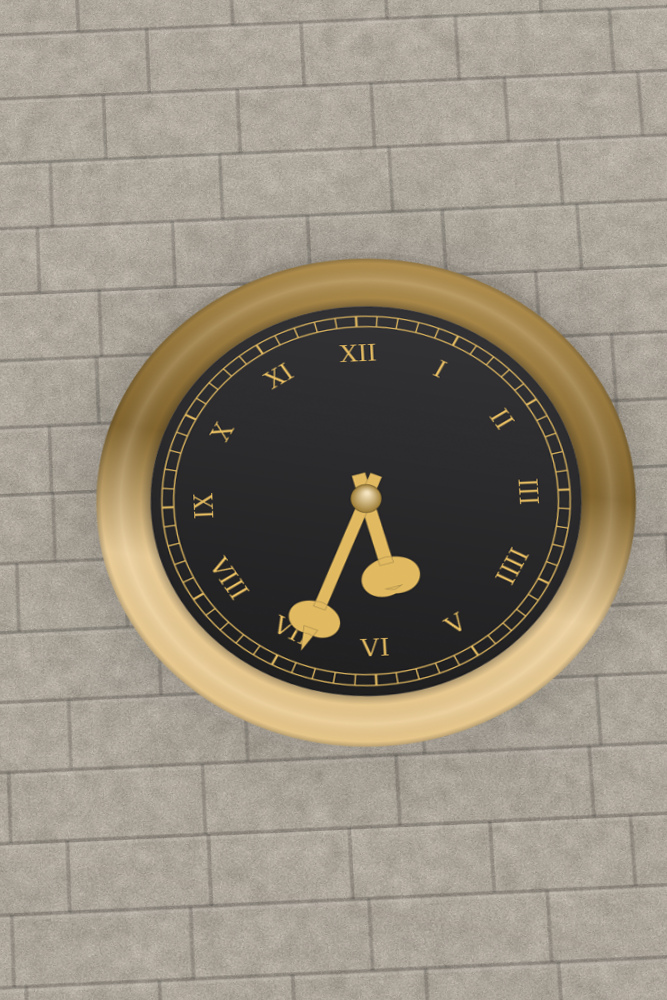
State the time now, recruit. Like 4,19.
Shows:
5,34
